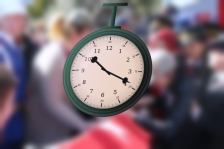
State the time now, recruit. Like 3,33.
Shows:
10,19
